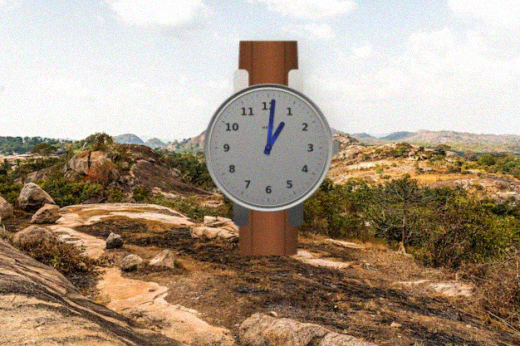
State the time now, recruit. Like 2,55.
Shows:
1,01
